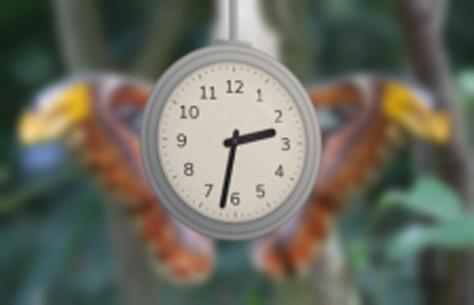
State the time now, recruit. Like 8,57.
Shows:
2,32
